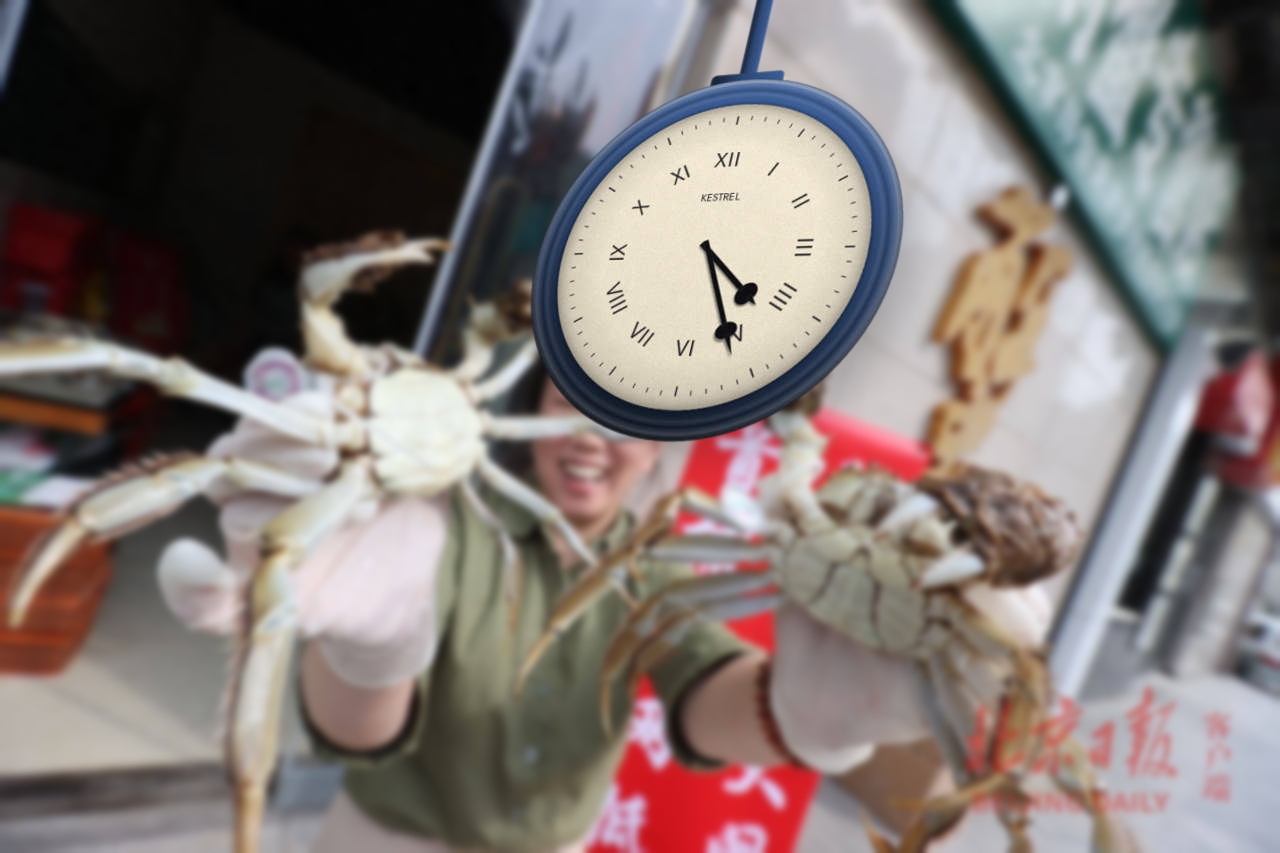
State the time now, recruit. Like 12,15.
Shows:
4,26
